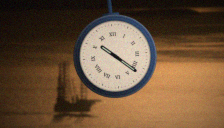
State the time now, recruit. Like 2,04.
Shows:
10,22
